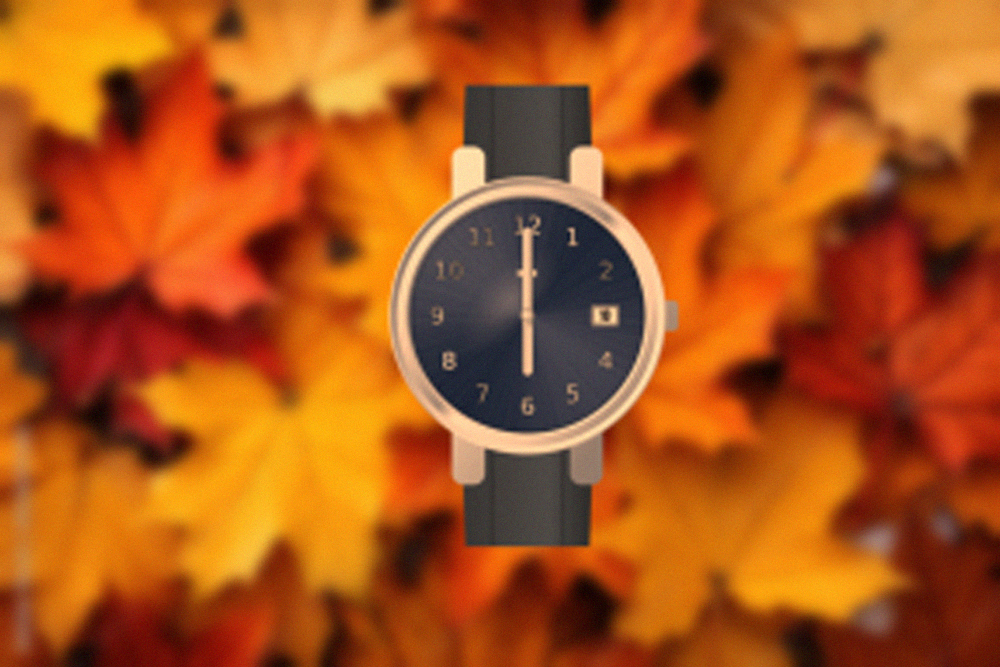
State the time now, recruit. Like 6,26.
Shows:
6,00
